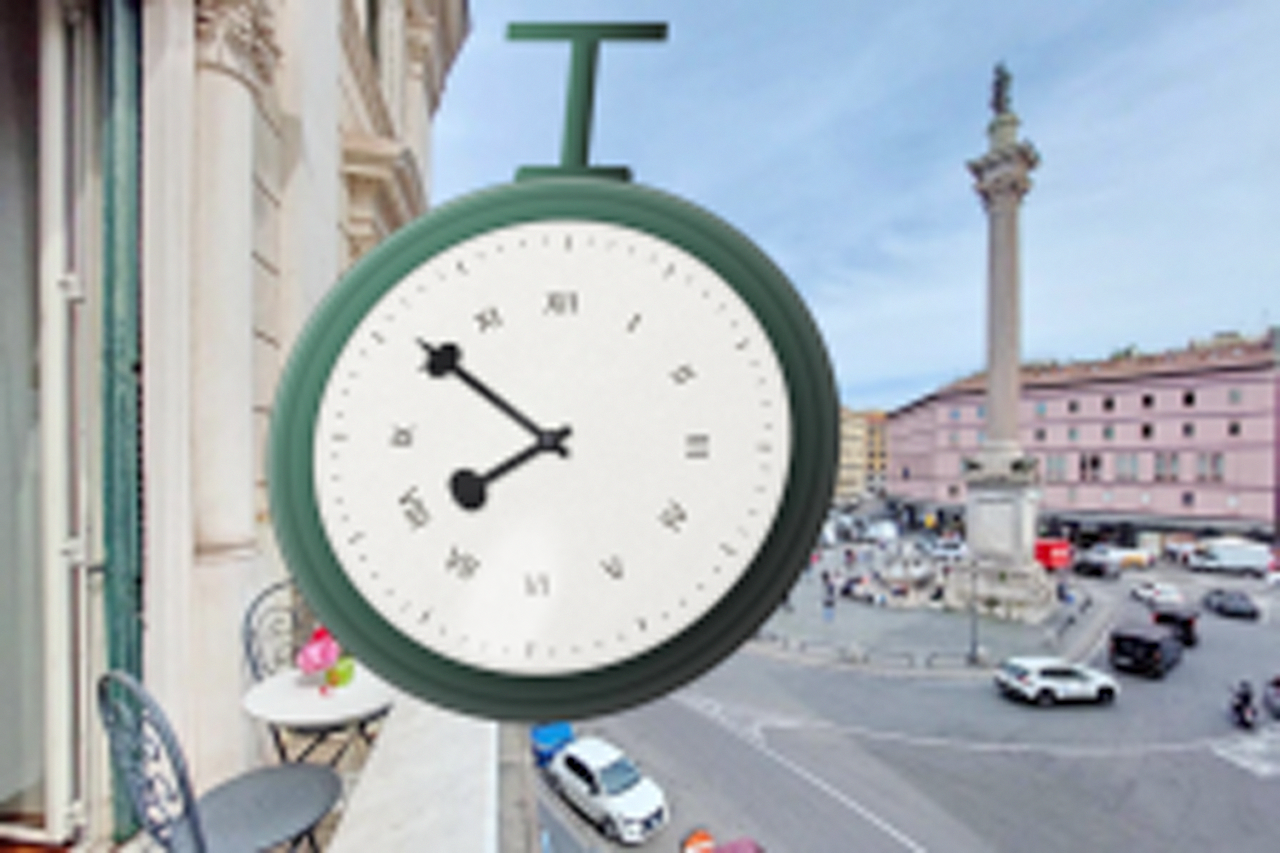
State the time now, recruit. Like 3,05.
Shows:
7,51
